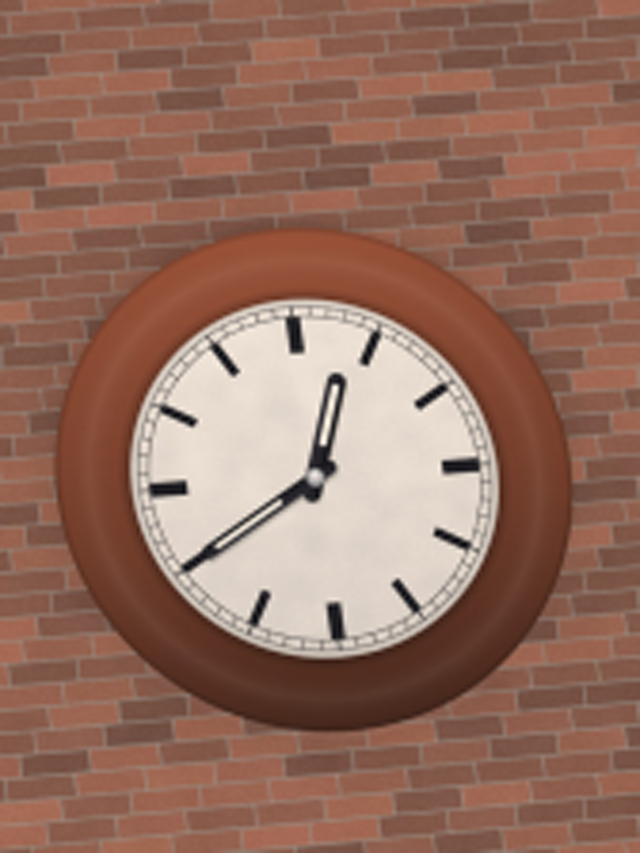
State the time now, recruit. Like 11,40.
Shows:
12,40
